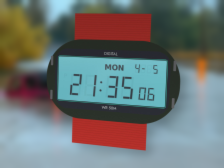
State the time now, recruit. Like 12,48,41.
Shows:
21,35,06
